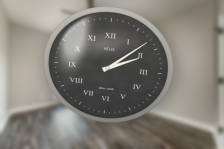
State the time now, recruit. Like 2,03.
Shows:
2,08
